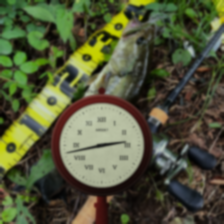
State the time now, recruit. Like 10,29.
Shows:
2,43
